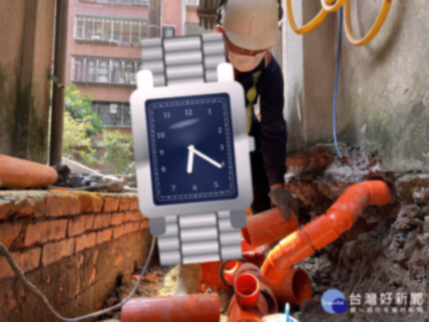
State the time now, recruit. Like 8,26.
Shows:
6,21
